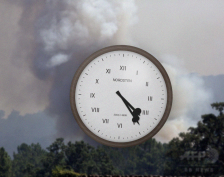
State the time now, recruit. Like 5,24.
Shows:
4,24
